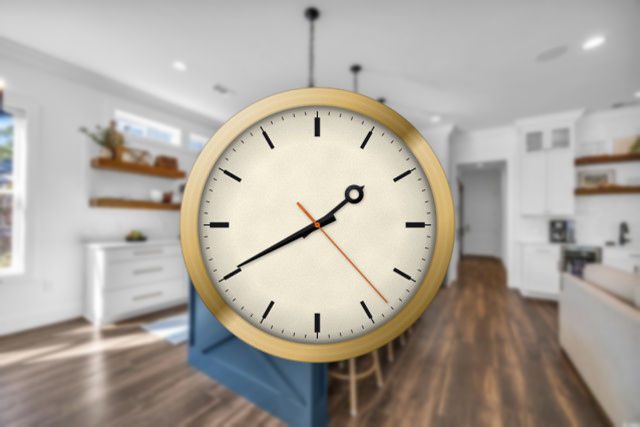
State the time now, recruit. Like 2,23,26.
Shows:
1,40,23
